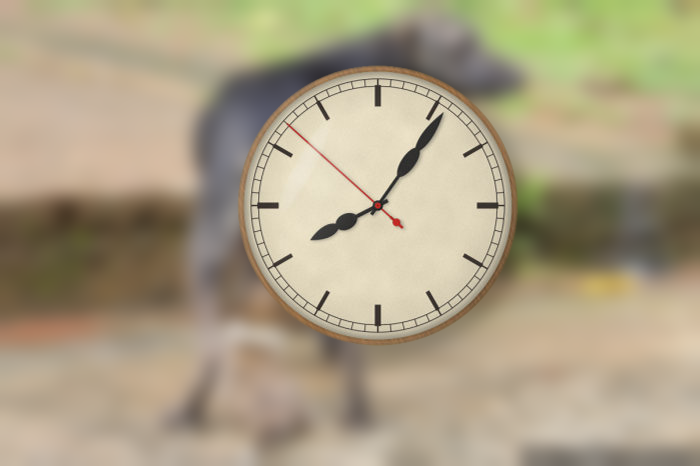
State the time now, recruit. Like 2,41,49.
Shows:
8,05,52
